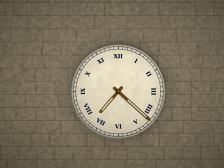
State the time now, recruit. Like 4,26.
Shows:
7,22
